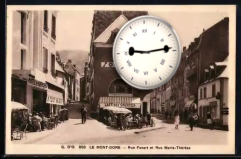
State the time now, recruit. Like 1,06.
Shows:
9,14
